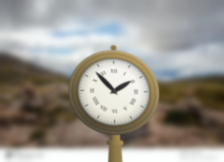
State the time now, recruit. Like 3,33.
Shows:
1,53
